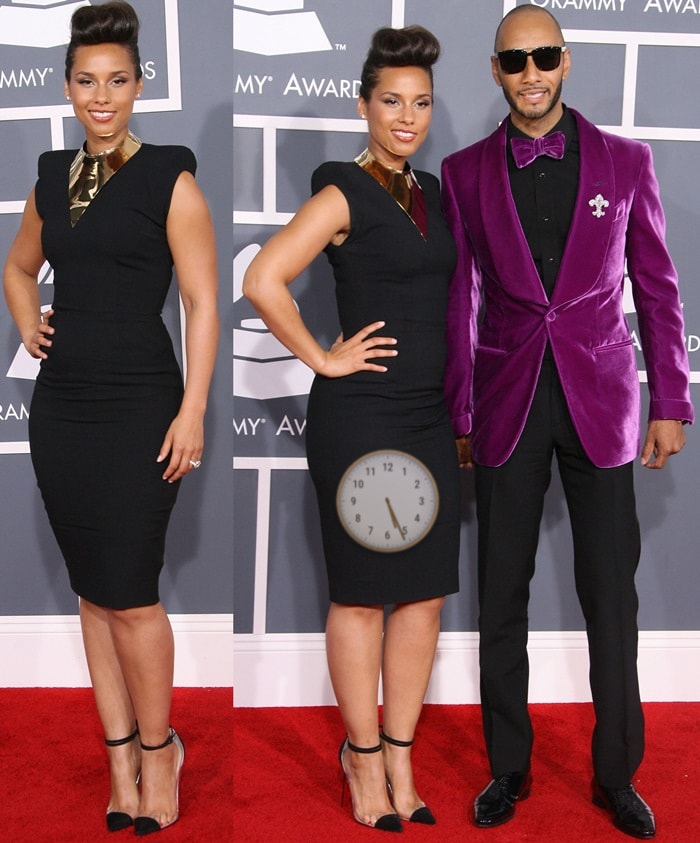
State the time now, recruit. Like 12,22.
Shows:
5,26
